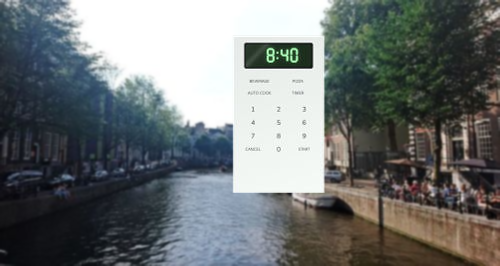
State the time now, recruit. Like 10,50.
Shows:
8,40
